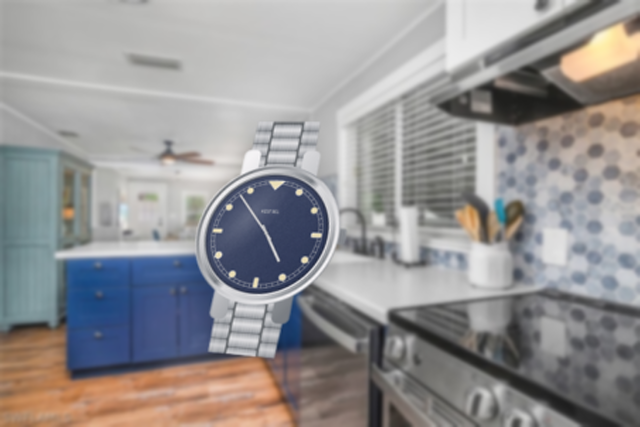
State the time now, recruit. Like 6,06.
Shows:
4,53
